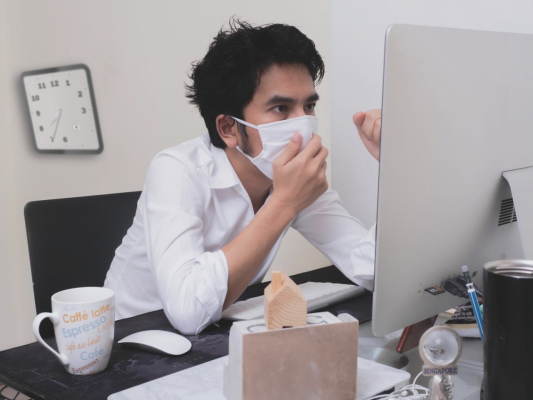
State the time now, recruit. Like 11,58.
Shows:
7,35
